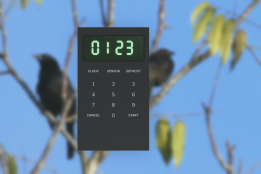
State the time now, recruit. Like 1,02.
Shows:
1,23
